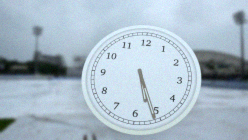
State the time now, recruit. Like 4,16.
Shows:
5,26
